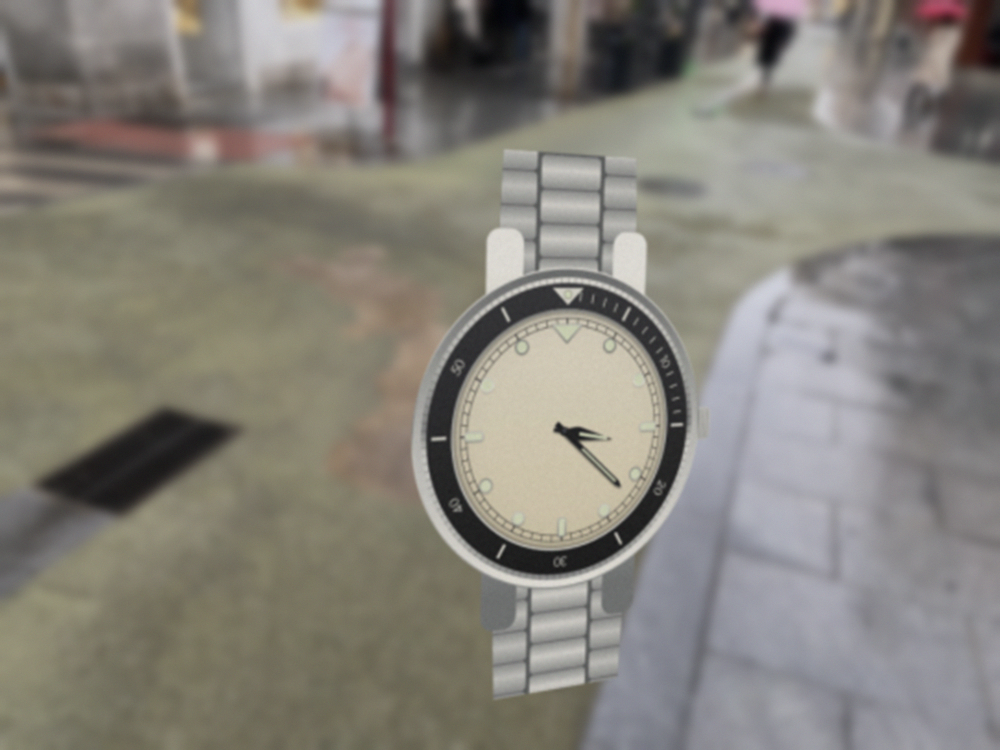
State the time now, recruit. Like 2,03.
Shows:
3,22
